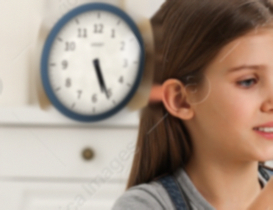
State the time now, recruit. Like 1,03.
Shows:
5,26
